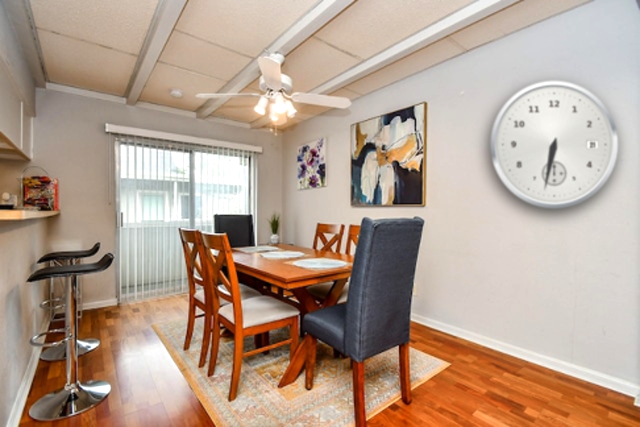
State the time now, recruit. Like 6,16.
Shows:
6,32
